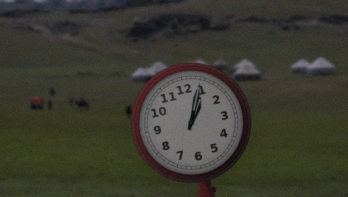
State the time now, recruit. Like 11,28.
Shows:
1,04
